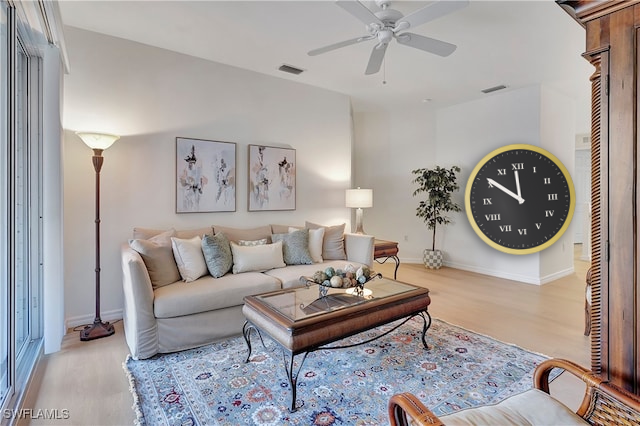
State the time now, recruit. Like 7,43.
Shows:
11,51
